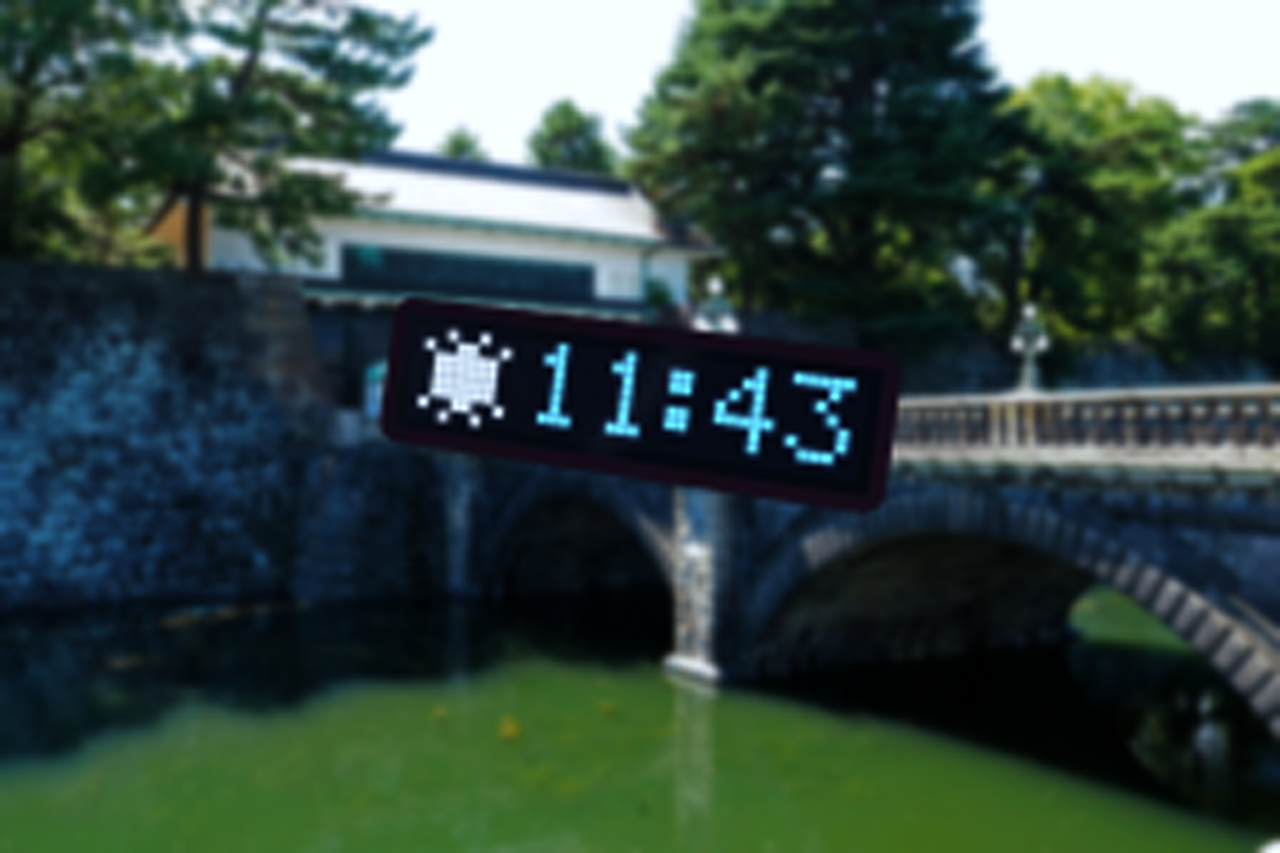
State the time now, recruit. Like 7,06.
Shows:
11,43
